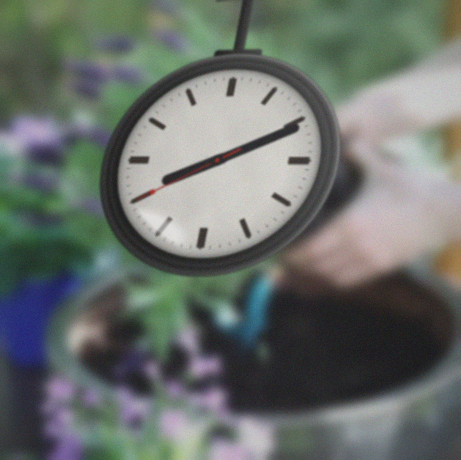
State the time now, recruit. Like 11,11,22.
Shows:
8,10,40
